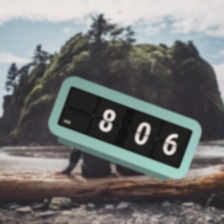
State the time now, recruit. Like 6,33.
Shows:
8,06
